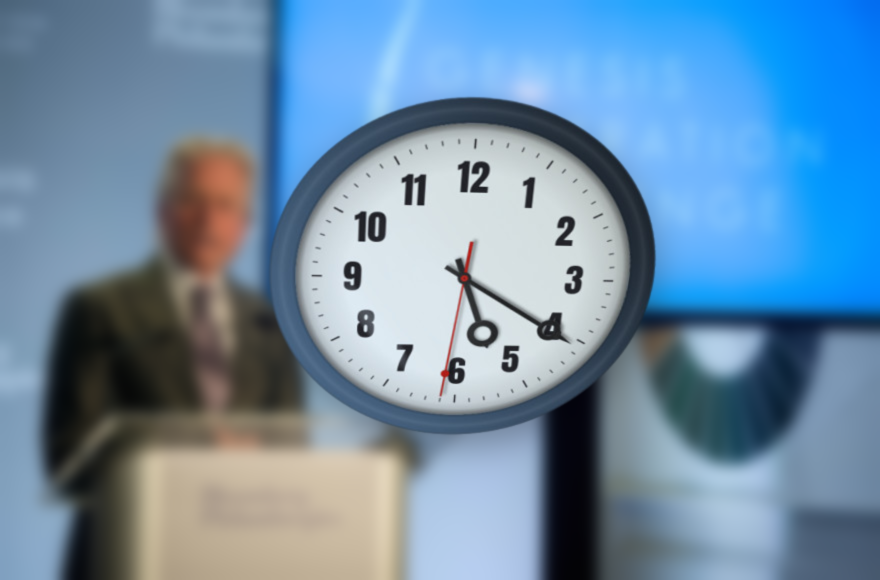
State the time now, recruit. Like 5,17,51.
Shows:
5,20,31
